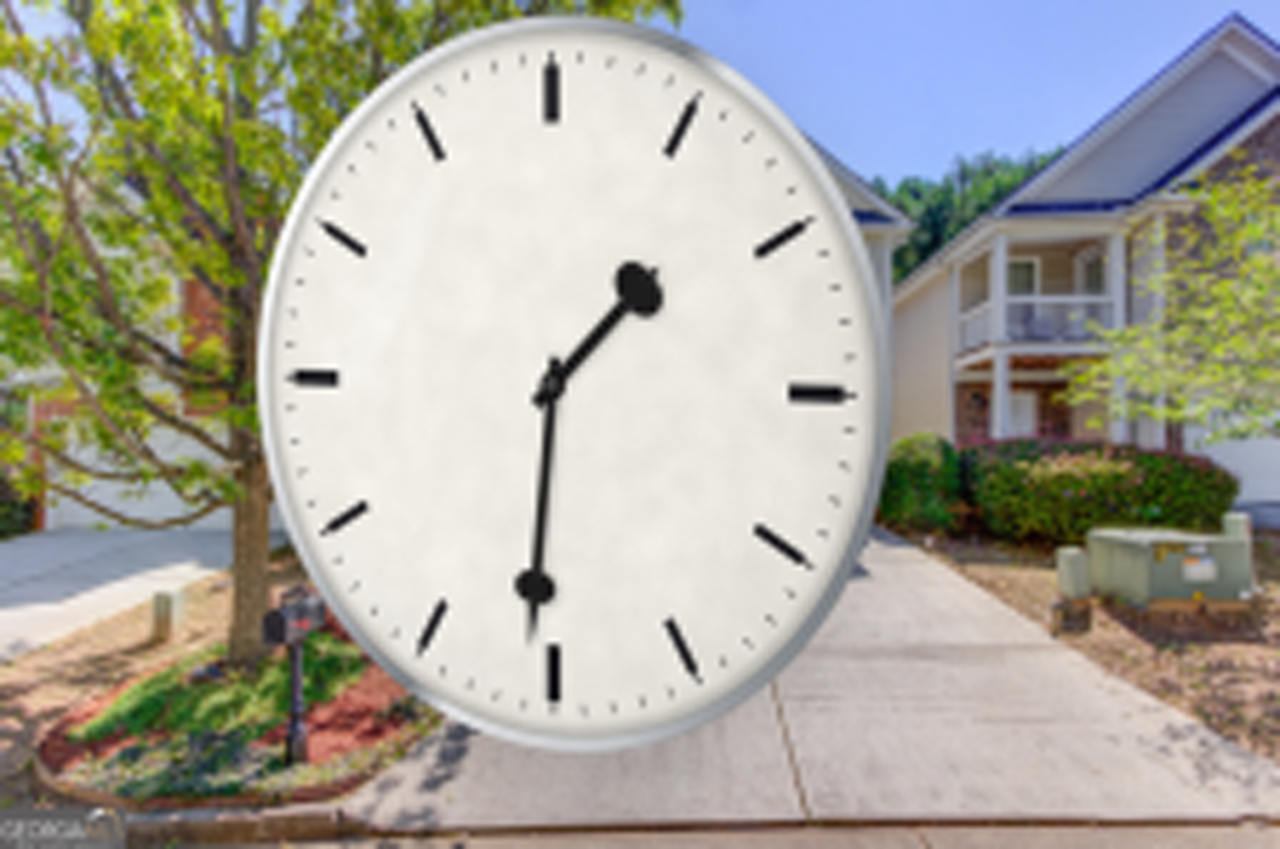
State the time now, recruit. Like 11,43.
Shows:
1,31
